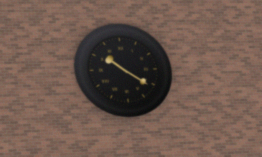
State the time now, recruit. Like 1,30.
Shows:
10,21
